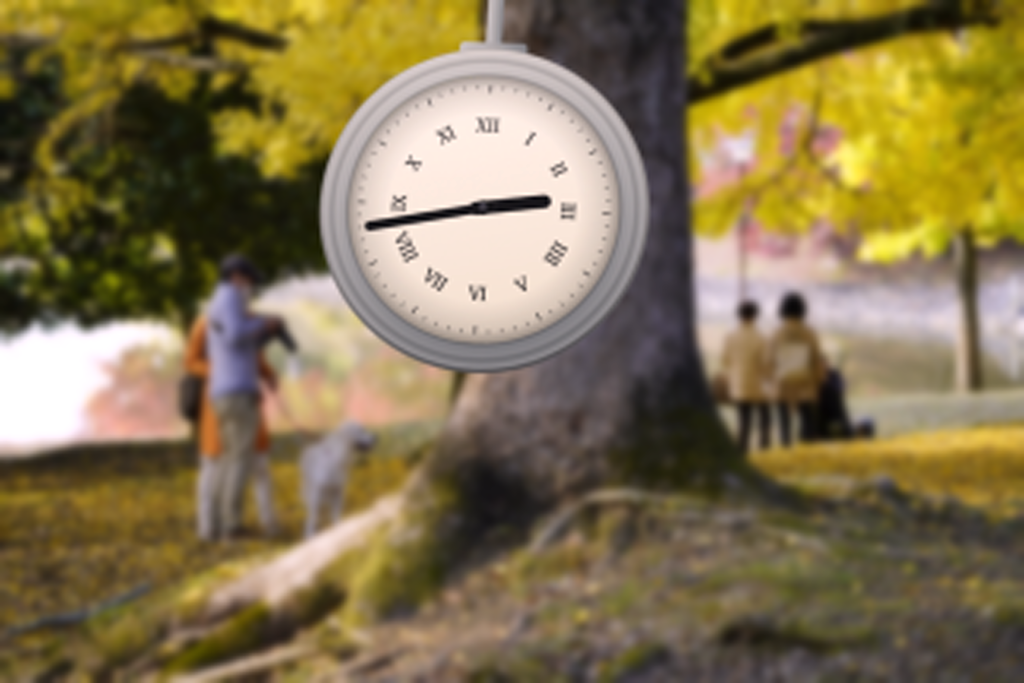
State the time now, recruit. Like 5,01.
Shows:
2,43
